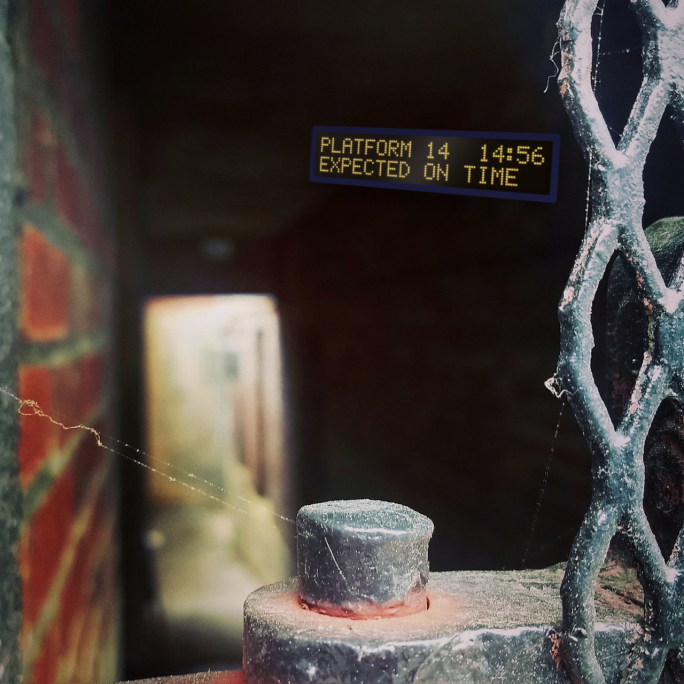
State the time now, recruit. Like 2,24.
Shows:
14,56
